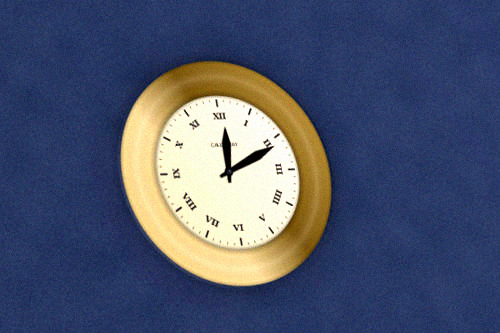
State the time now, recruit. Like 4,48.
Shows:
12,11
